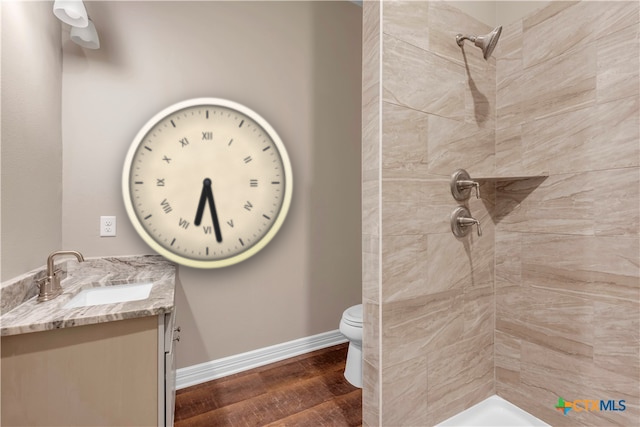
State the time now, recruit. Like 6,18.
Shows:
6,28
